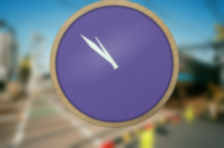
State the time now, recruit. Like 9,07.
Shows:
10,52
